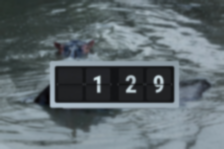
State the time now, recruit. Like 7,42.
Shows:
1,29
